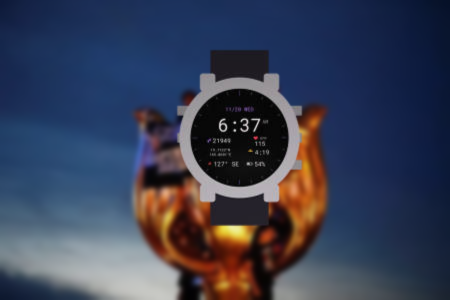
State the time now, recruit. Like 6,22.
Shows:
6,37
